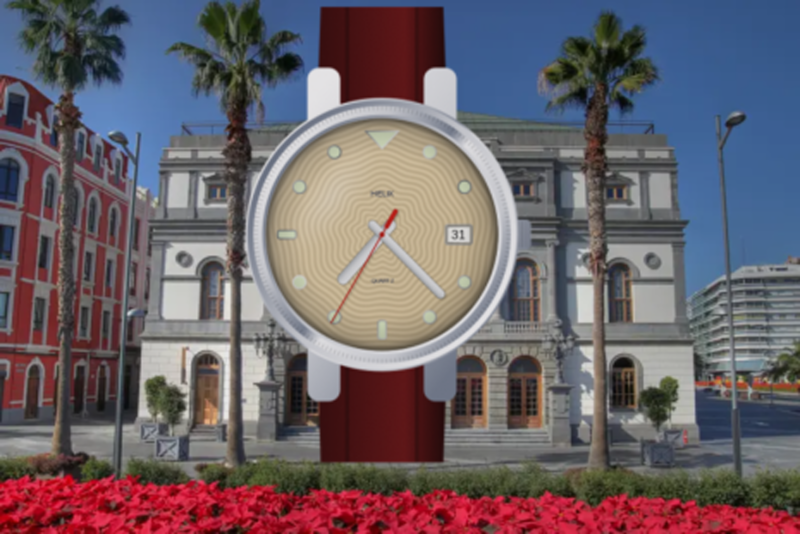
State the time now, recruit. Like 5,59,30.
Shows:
7,22,35
